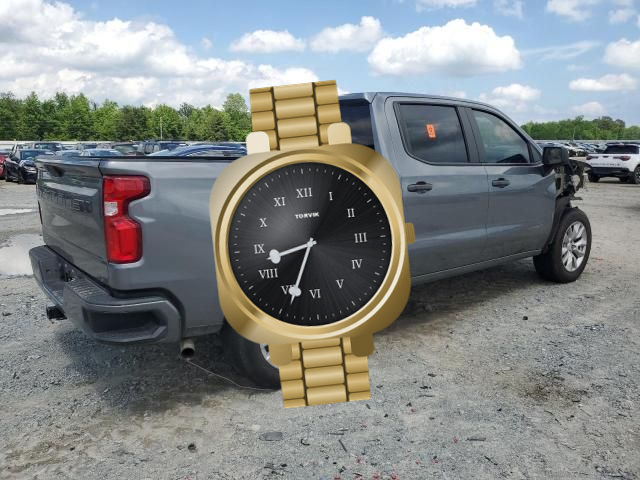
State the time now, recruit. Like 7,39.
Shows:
8,34
